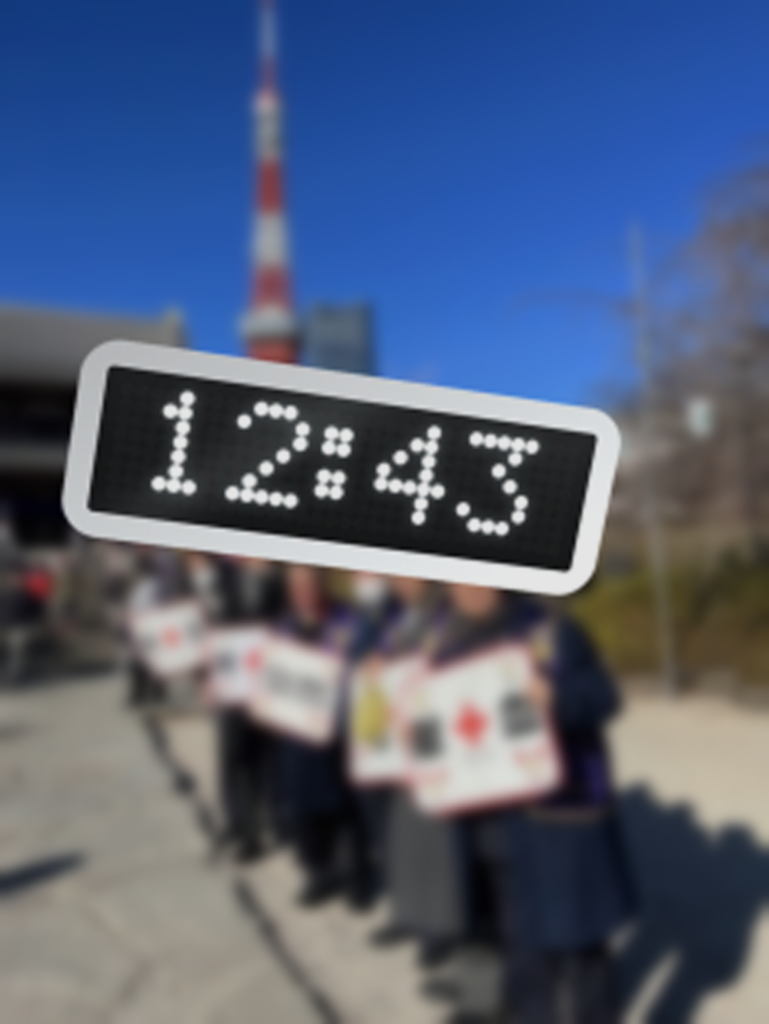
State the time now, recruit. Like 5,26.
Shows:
12,43
